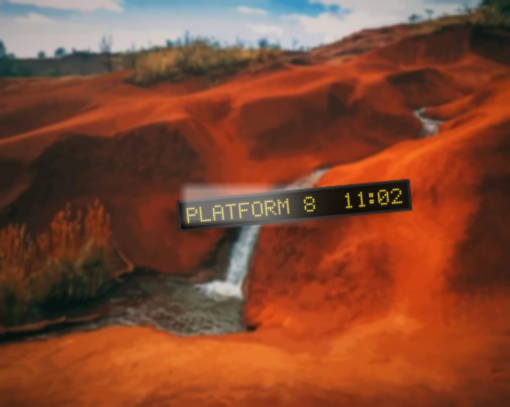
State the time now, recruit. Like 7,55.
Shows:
11,02
